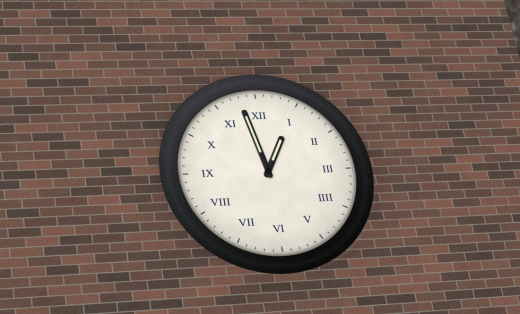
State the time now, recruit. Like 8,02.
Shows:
12,58
